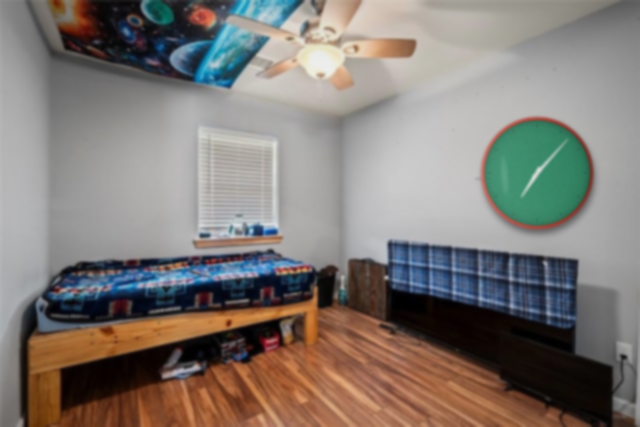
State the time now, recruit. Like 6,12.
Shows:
7,07
